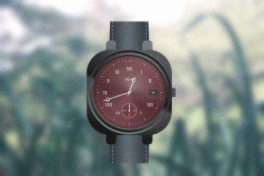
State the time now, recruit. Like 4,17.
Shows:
12,42
